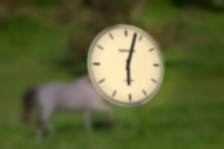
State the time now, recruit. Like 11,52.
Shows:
6,03
